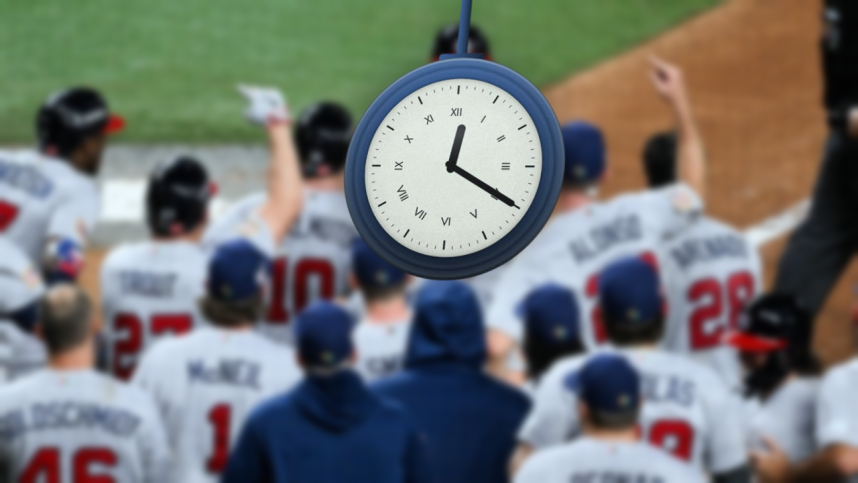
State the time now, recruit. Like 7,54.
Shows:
12,20
